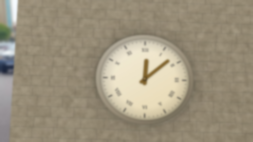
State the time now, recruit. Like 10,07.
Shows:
12,08
